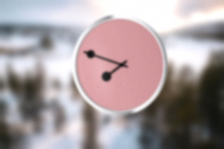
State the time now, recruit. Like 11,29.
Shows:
7,48
